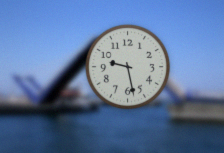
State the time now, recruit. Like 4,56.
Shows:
9,28
